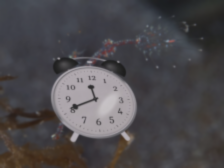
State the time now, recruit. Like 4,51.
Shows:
11,41
